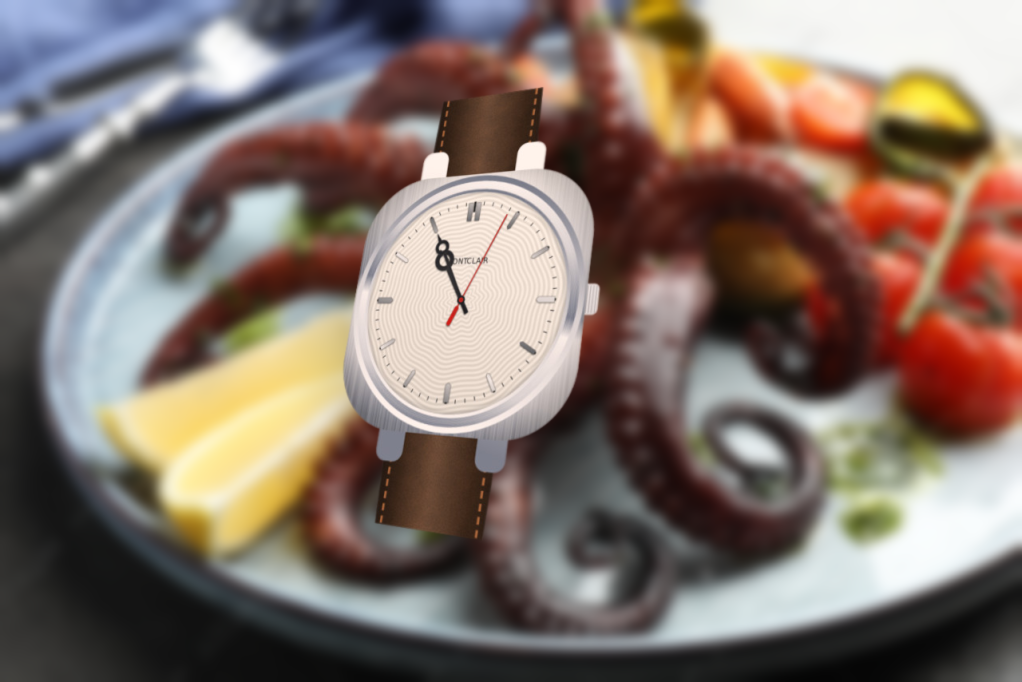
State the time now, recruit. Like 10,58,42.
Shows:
10,55,04
